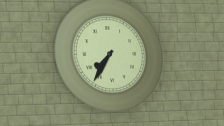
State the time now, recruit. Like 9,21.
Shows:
7,36
